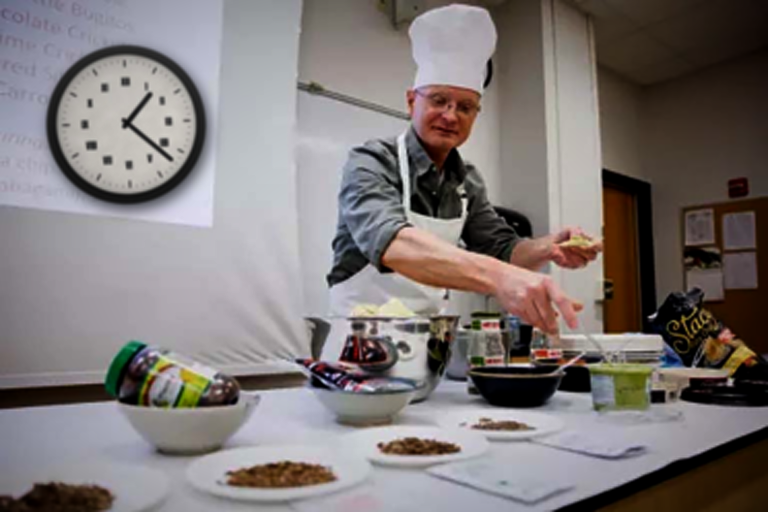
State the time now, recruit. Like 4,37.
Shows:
1,22
